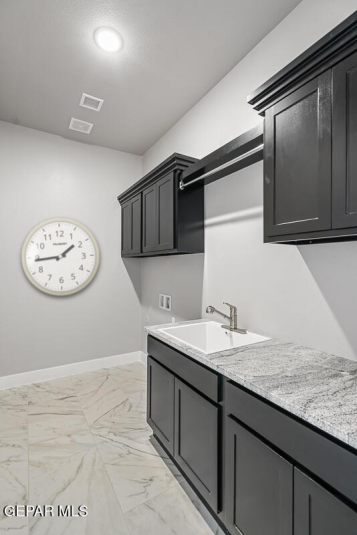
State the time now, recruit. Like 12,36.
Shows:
1,44
